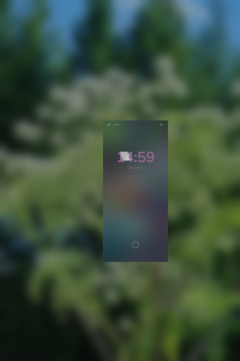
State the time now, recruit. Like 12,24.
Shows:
14,59
